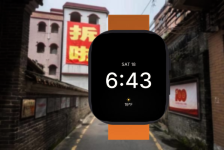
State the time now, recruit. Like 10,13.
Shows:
6,43
